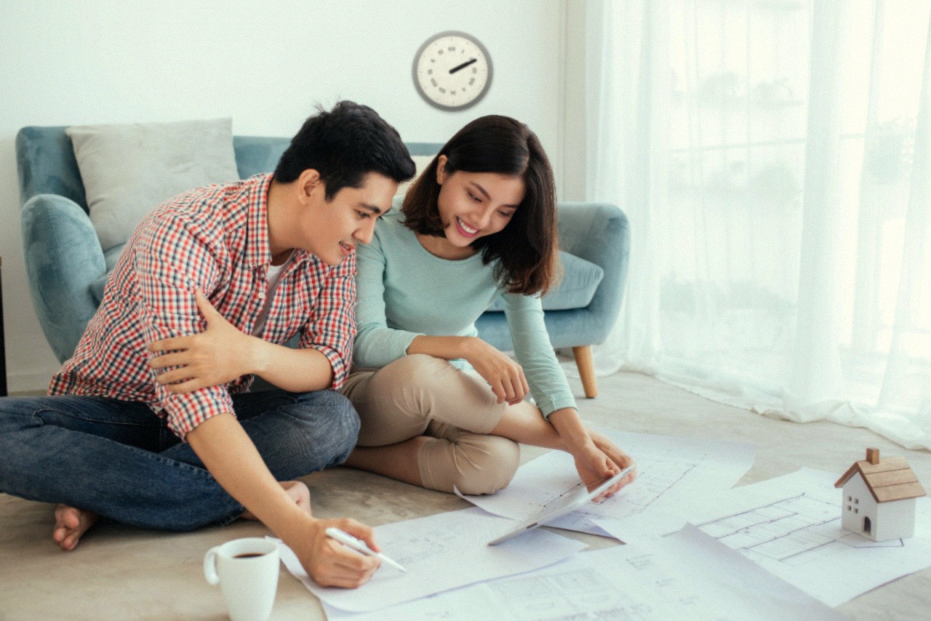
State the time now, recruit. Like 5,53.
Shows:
2,11
